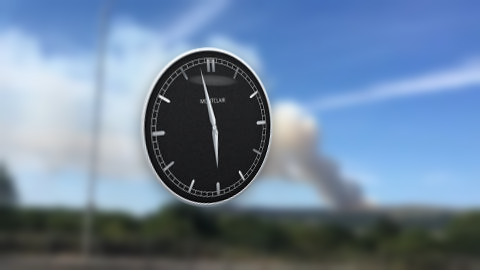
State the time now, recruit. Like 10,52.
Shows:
5,58
